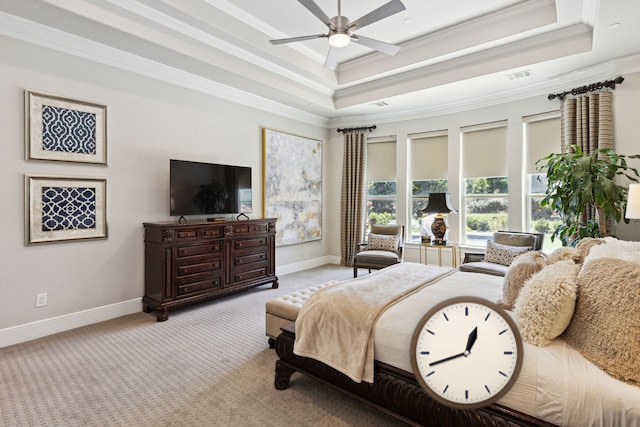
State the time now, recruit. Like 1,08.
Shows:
12,42
